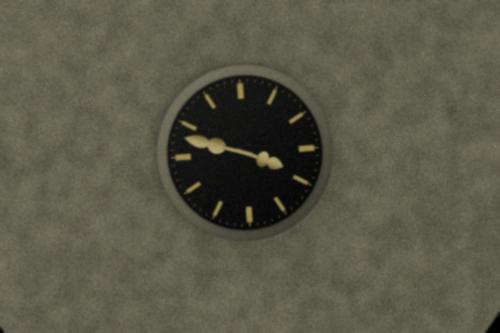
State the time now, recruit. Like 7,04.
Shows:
3,48
